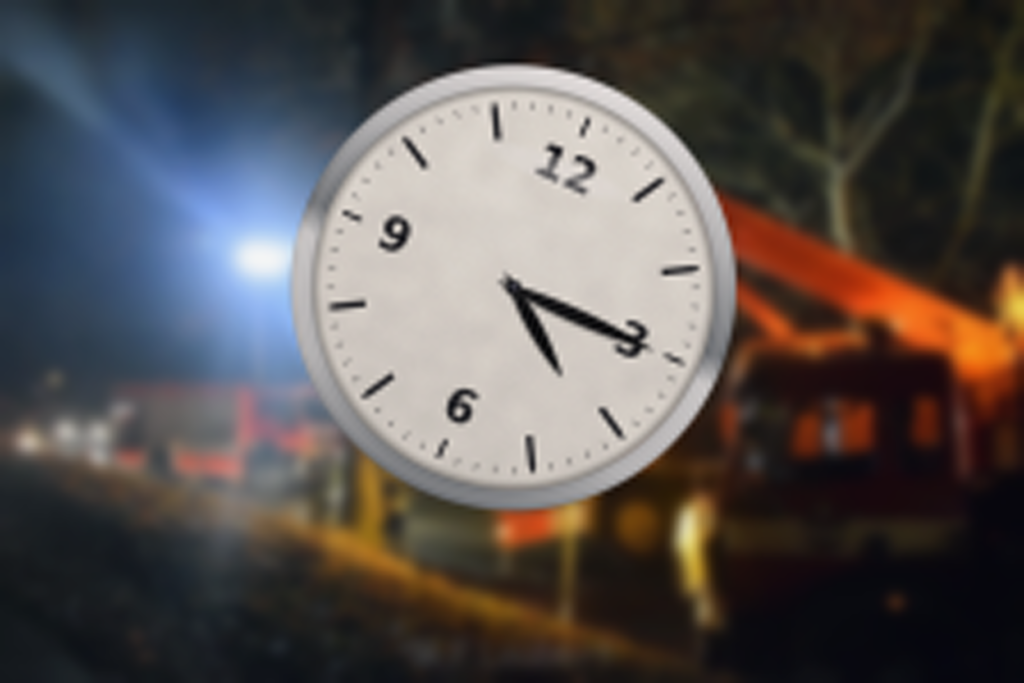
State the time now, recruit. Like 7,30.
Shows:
4,15
